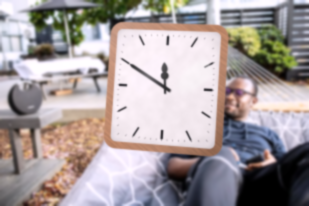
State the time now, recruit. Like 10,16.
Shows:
11,50
